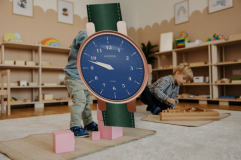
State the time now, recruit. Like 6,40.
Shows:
9,48
